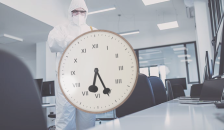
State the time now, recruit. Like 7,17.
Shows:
6,26
